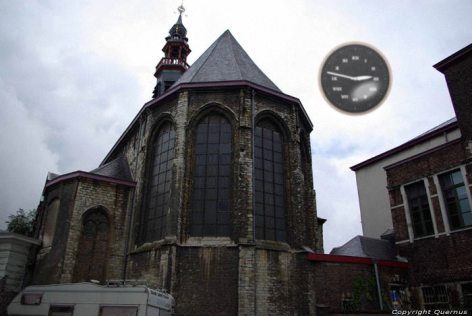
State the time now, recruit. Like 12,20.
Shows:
2,47
